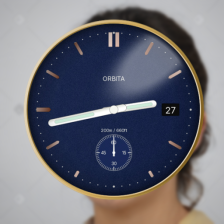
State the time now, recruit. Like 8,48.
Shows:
2,43
